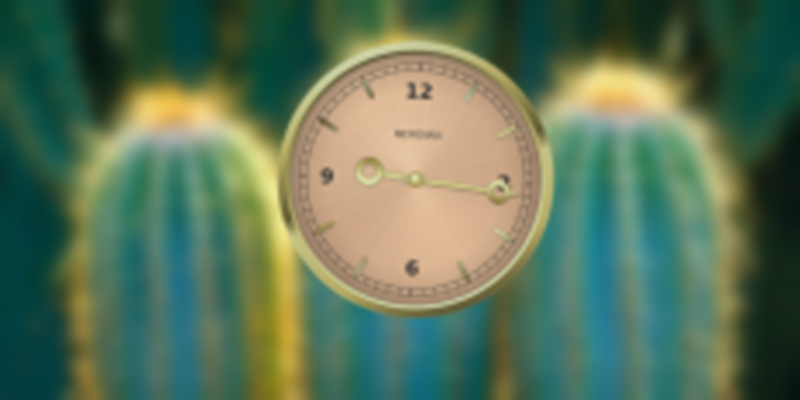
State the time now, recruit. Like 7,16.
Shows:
9,16
